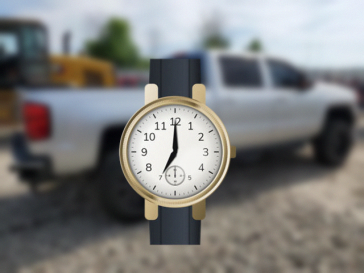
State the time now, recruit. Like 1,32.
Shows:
7,00
